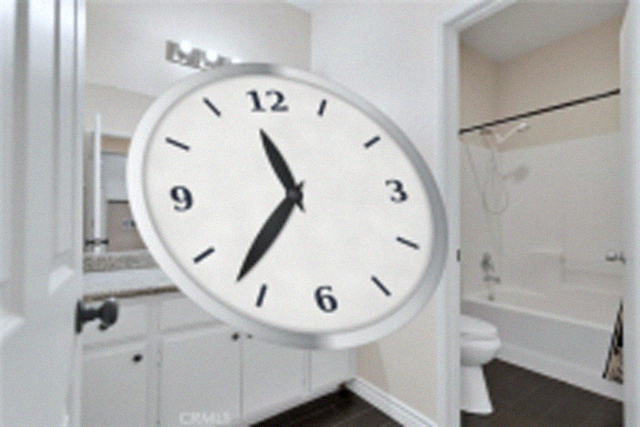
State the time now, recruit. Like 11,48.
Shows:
11,37
